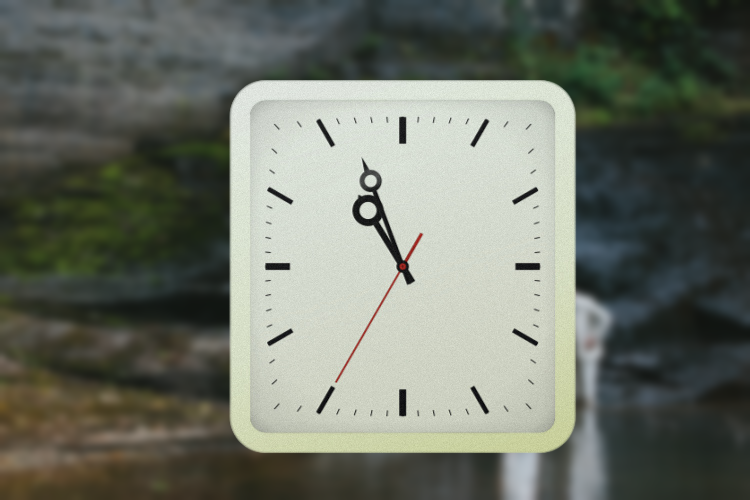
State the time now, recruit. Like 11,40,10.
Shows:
10,56,35
